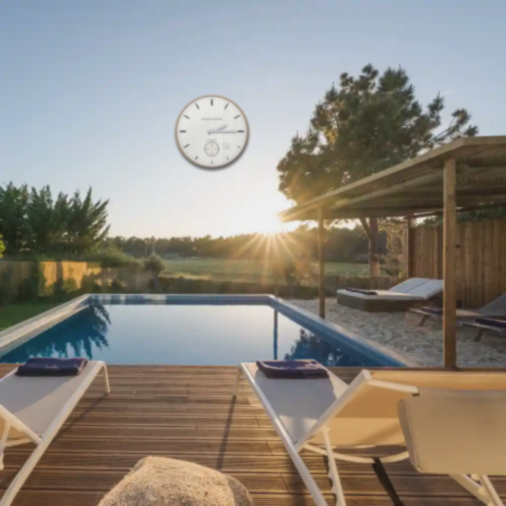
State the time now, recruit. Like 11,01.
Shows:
2,15
